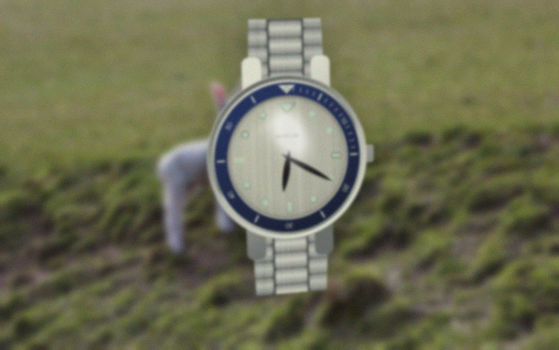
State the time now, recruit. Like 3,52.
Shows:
6,20
